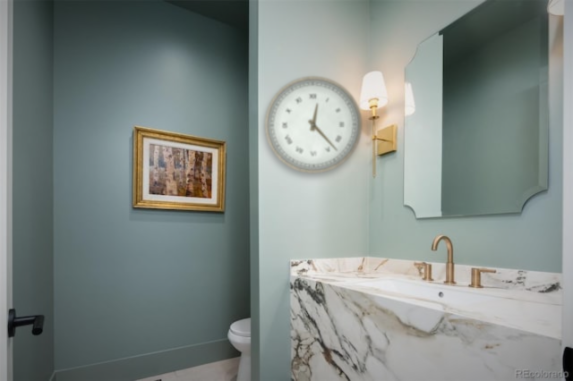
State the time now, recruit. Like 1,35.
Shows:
12,23
